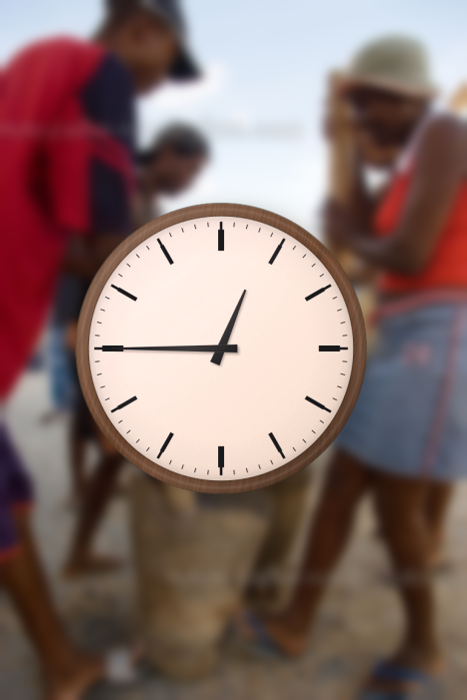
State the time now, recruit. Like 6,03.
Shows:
12,45
